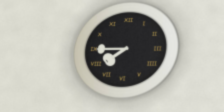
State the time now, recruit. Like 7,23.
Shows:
7,45
